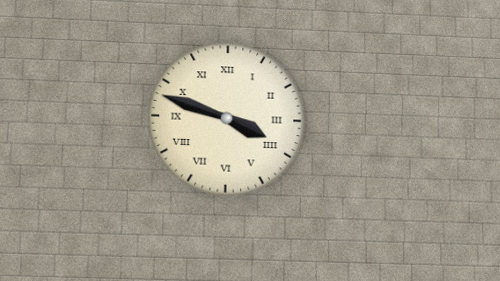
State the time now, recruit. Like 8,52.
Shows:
3,48
